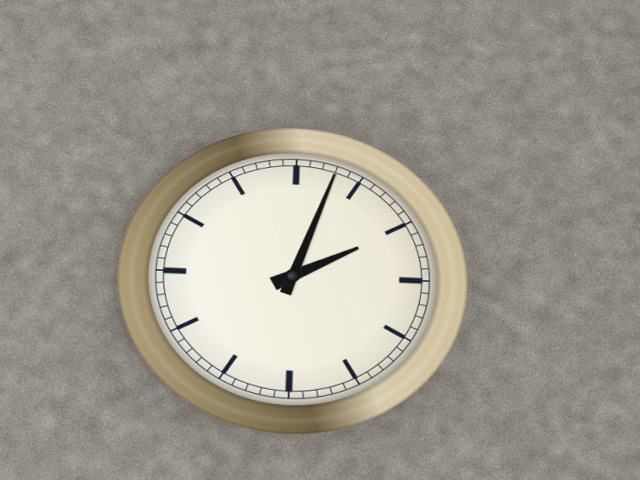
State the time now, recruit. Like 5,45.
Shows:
2,03
